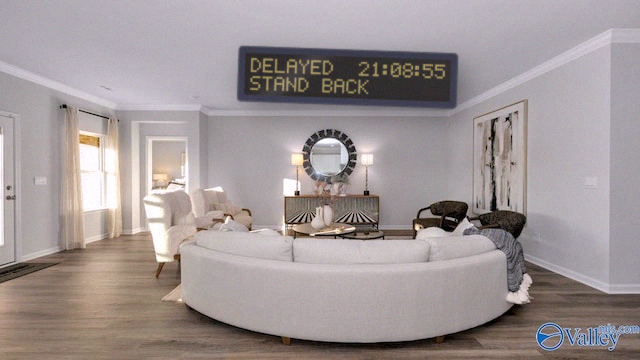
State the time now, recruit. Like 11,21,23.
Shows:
21,08,55
